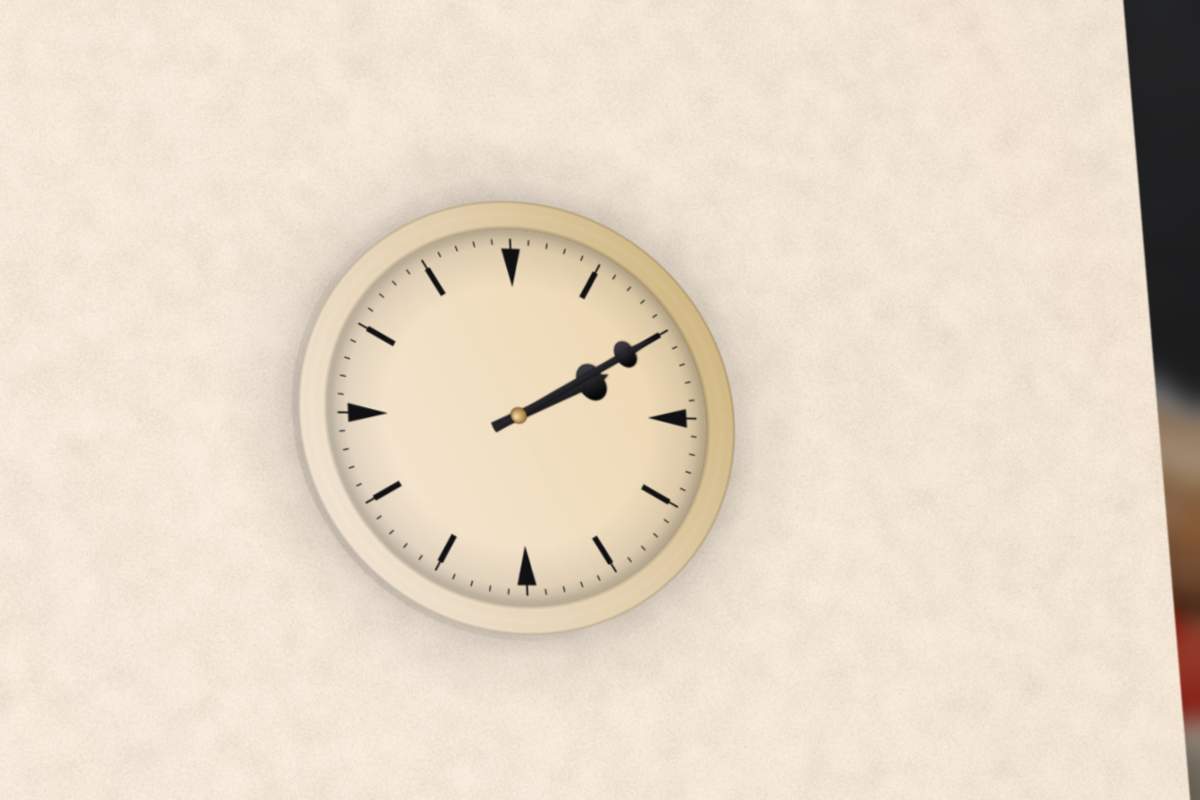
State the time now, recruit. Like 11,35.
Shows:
2,10
